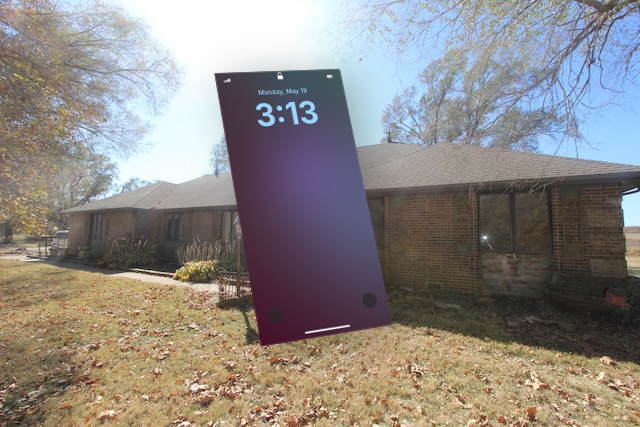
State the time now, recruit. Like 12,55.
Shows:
3,13
